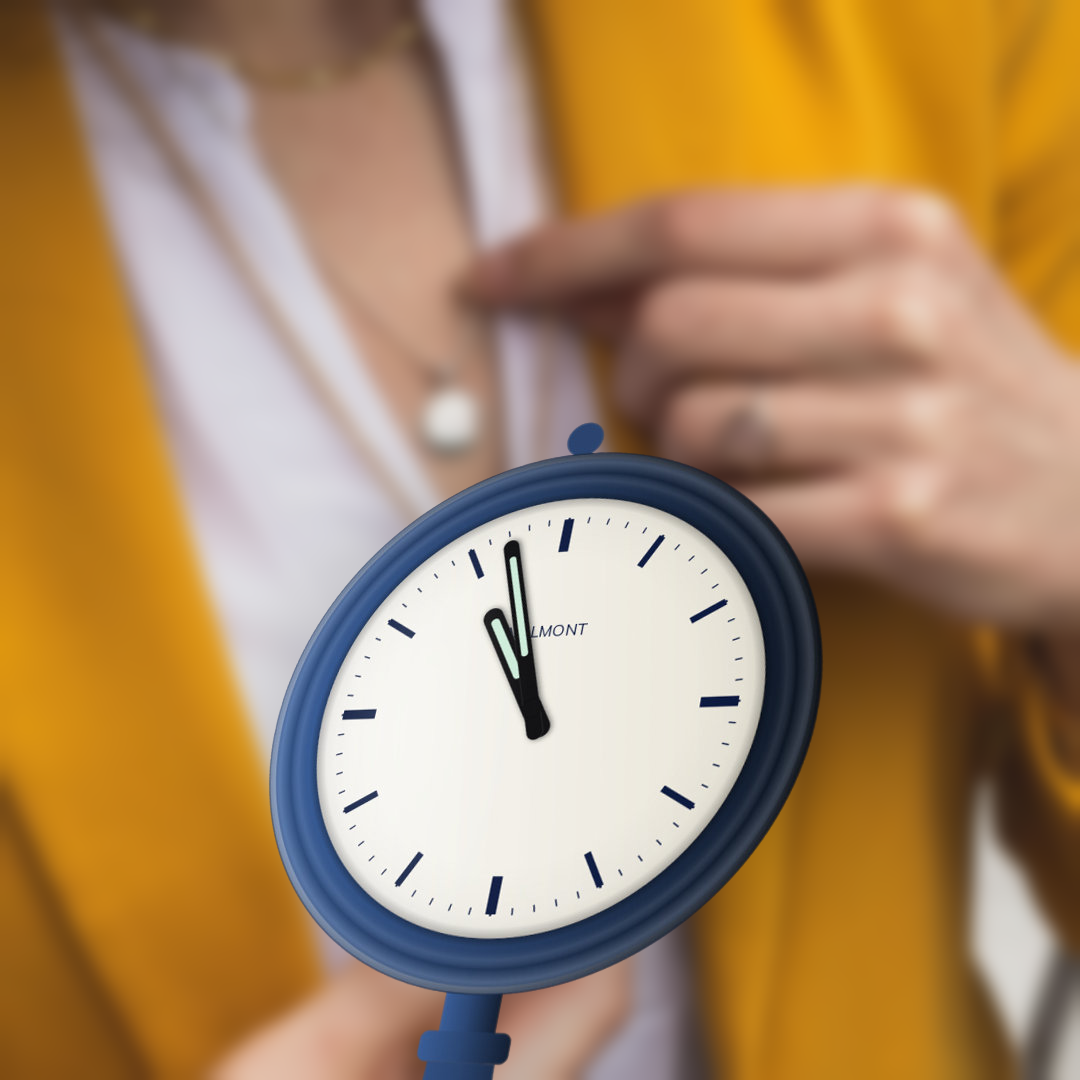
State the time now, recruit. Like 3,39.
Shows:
10,57
